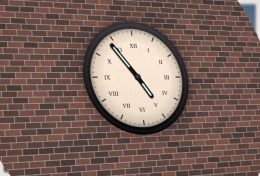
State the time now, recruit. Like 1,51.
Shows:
4,54
